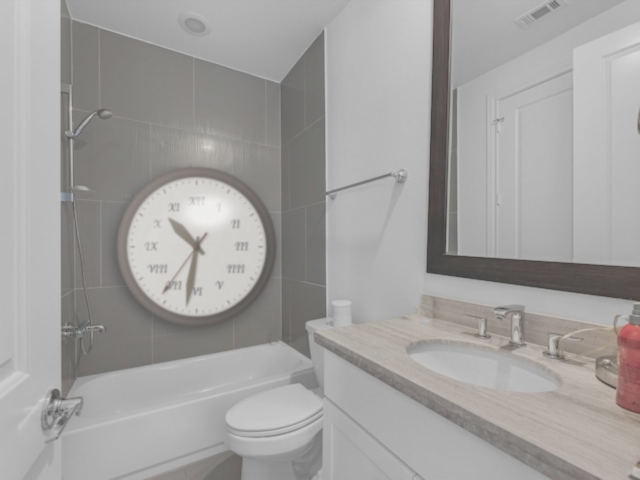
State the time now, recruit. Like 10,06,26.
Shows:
10,31,36
